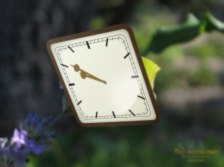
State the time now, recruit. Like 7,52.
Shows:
9,51
